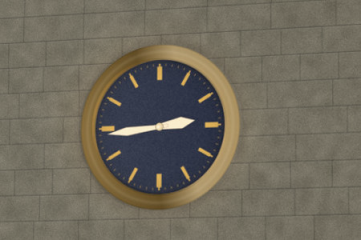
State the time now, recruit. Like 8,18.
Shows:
2,44
